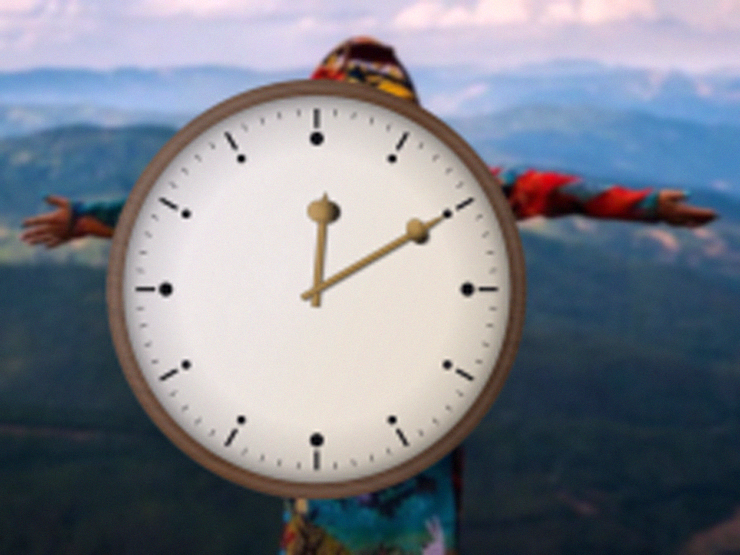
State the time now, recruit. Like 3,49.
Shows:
12,10
